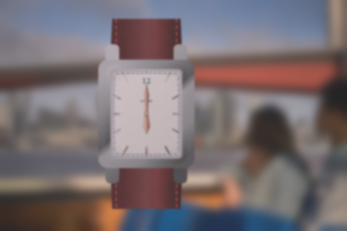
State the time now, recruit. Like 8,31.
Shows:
6,00
